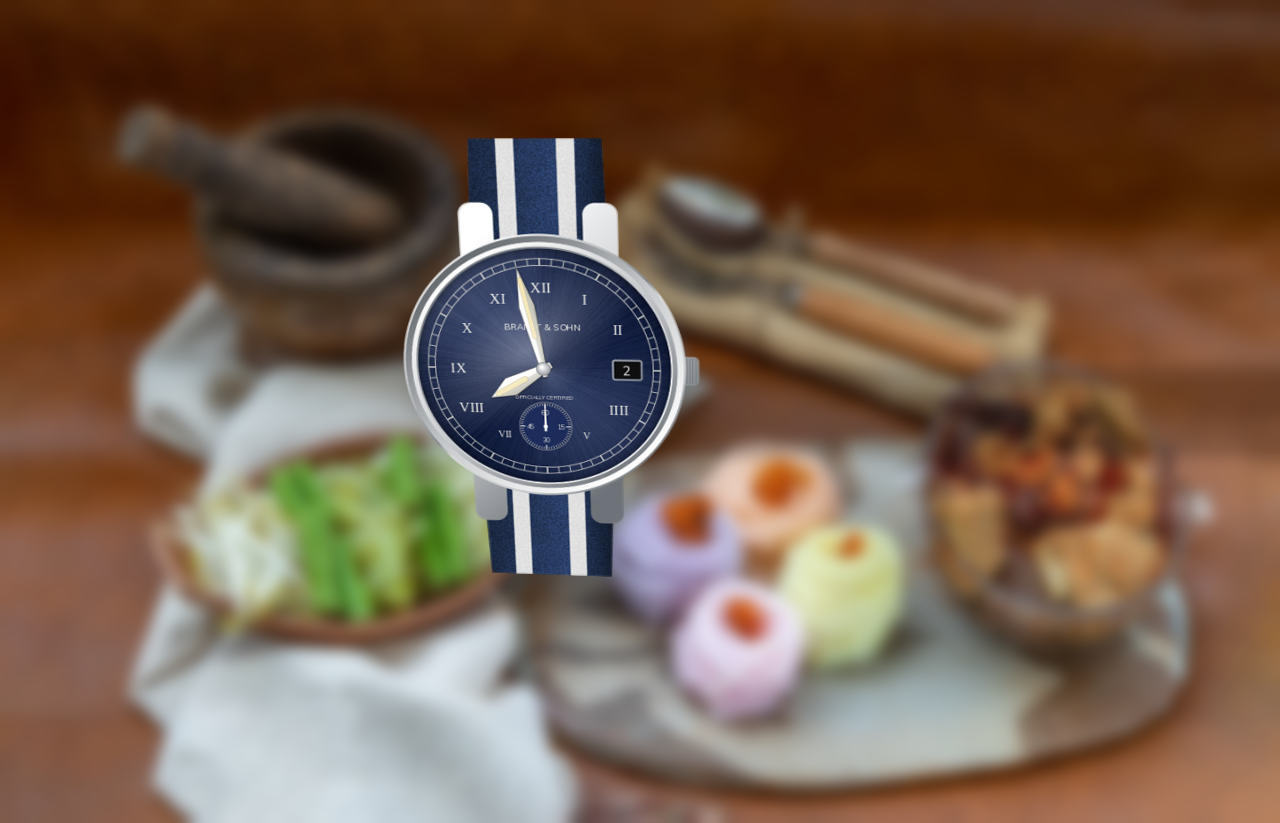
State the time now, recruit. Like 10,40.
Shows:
7,58
